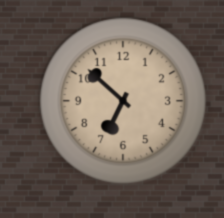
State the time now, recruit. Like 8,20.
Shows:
6,52
